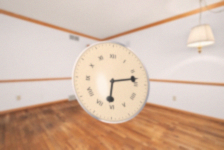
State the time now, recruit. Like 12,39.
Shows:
6,13
